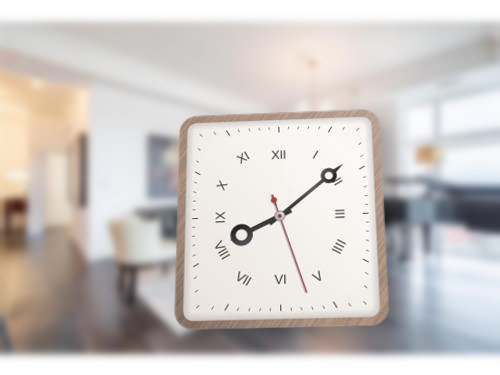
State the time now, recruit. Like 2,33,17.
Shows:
8,08,27
